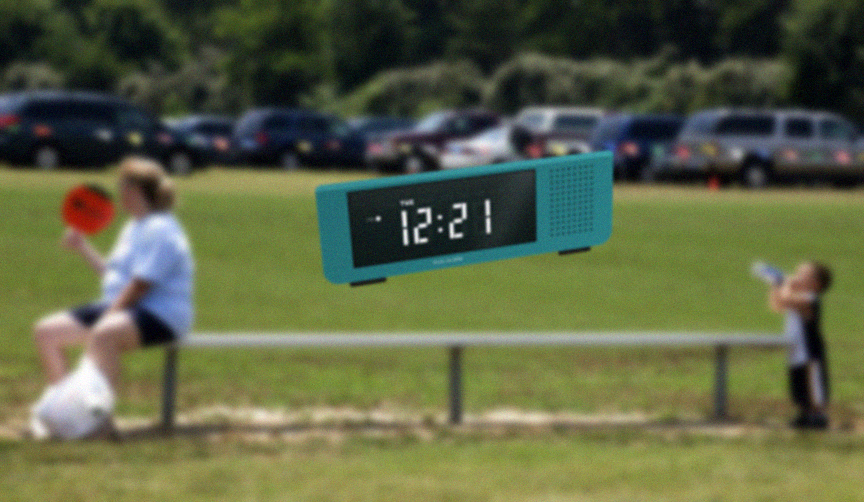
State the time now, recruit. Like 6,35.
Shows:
12,21
